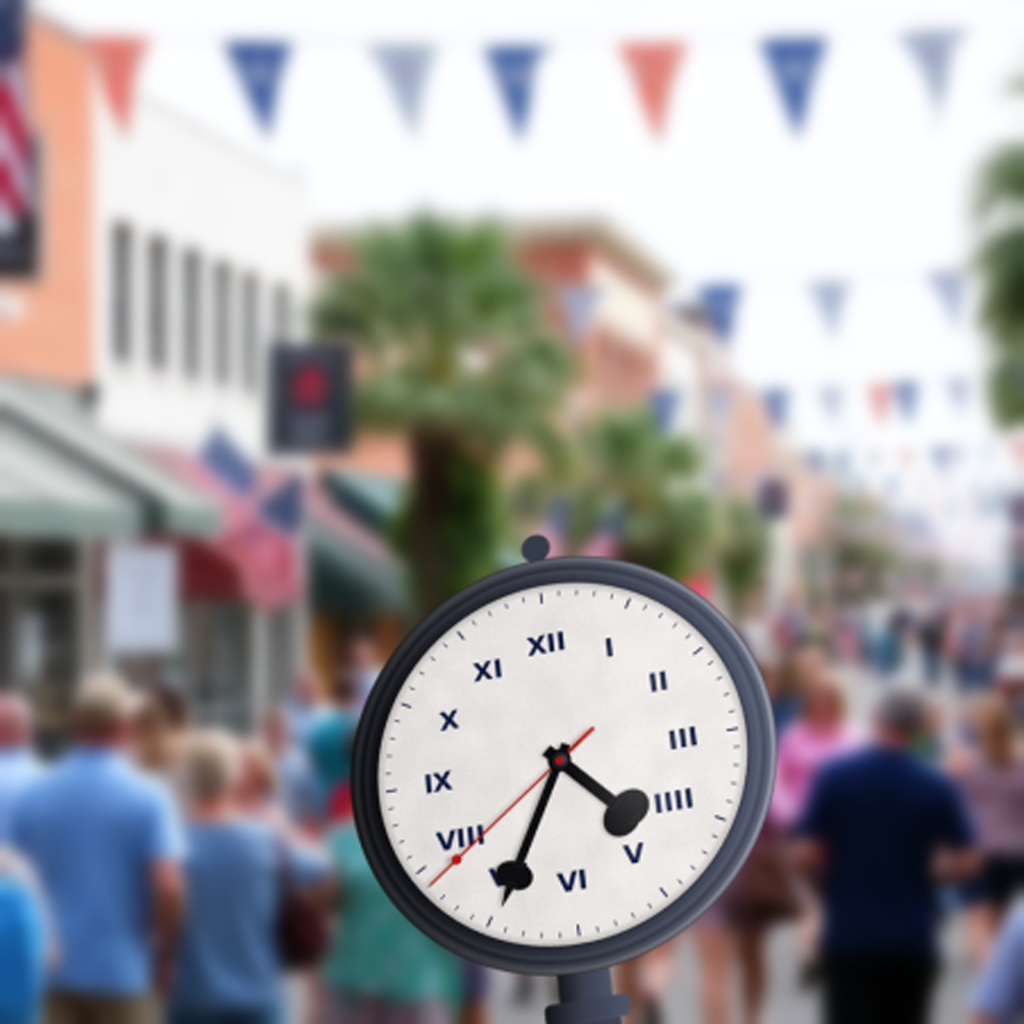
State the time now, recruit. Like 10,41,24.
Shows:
4,34,39
